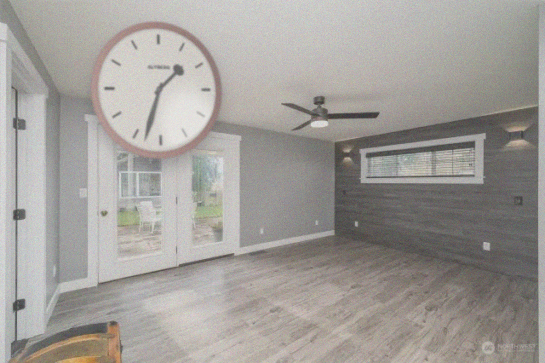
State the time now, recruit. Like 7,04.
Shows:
1,33
